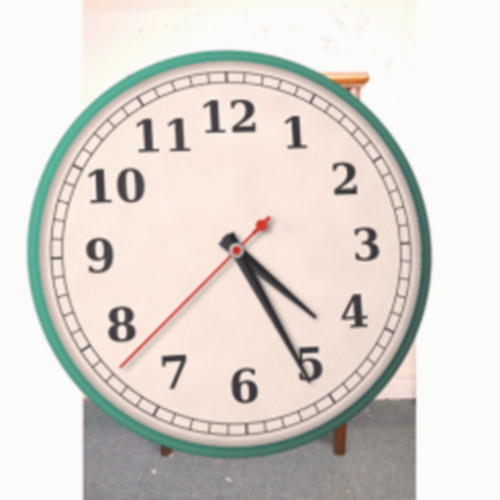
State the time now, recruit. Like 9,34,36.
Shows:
4,25,38
